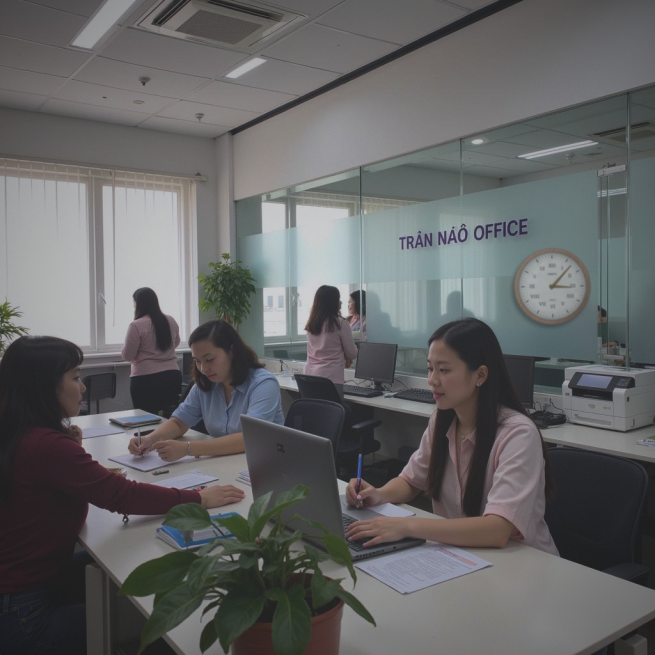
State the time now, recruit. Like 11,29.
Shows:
3,07
